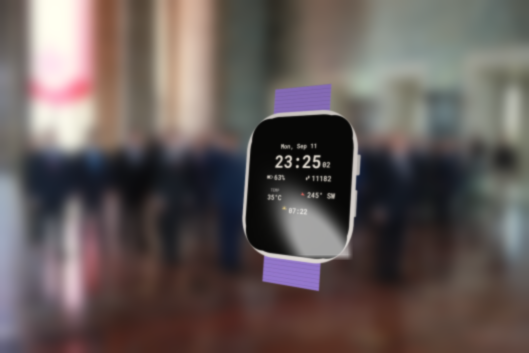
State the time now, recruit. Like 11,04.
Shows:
23,25
